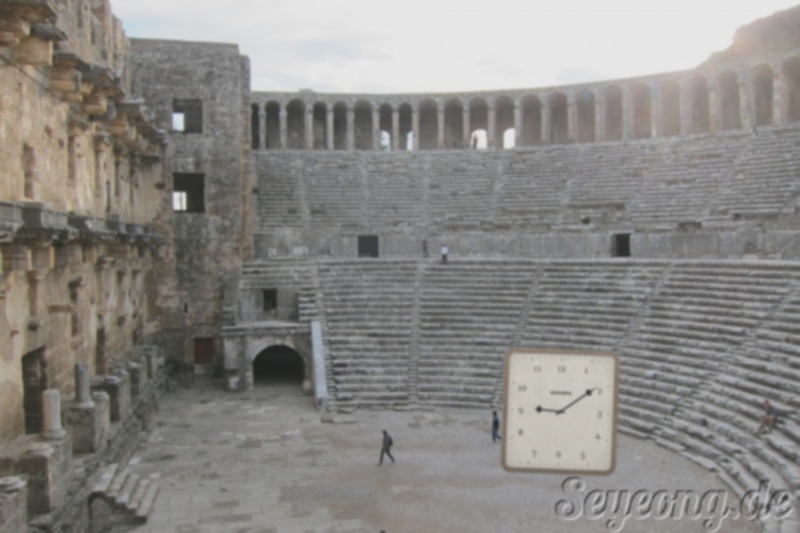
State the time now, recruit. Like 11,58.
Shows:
9,09
